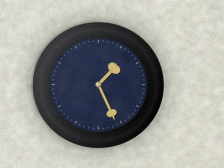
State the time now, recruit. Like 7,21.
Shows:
1,26
